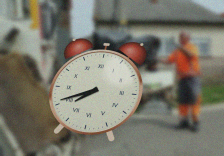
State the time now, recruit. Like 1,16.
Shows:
7,41
